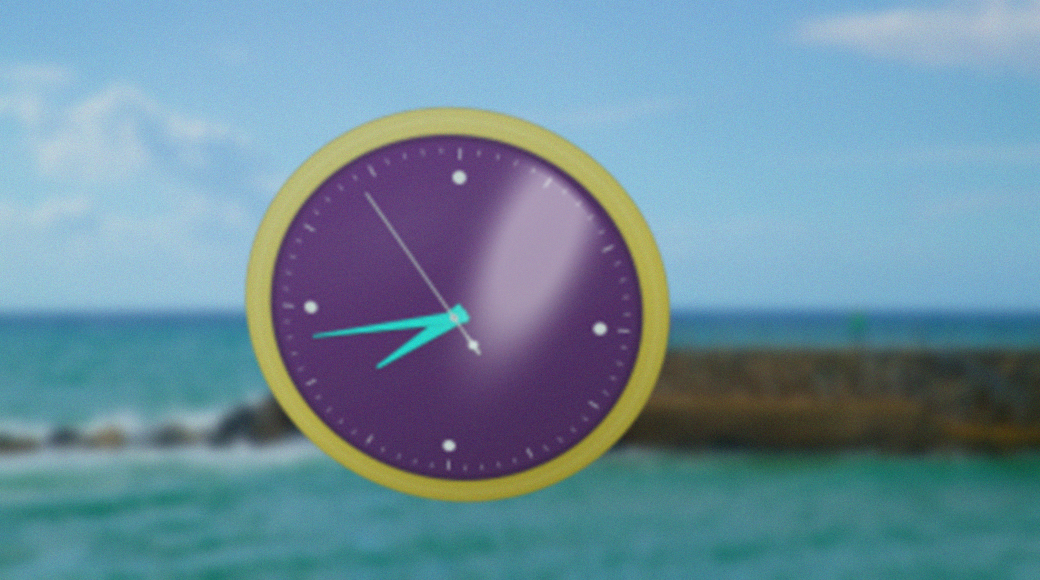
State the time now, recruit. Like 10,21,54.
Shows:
7,42,54
